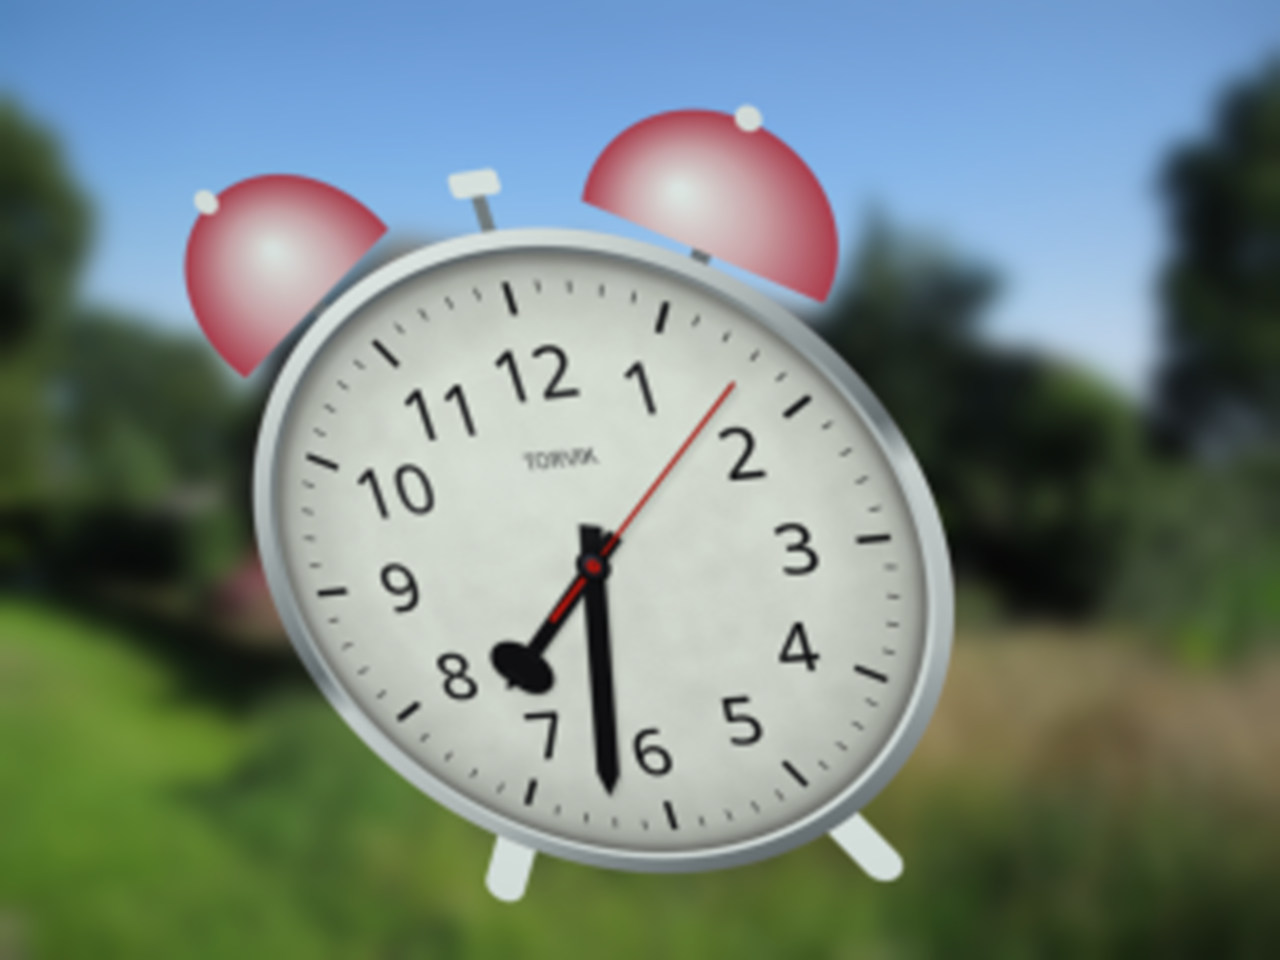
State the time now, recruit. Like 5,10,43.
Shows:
7,32,08
